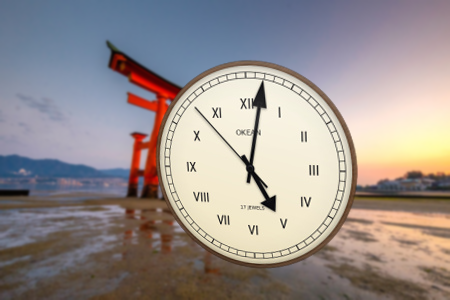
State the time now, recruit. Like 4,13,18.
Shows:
5,01,53
